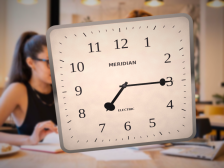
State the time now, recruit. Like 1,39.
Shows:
7,15
